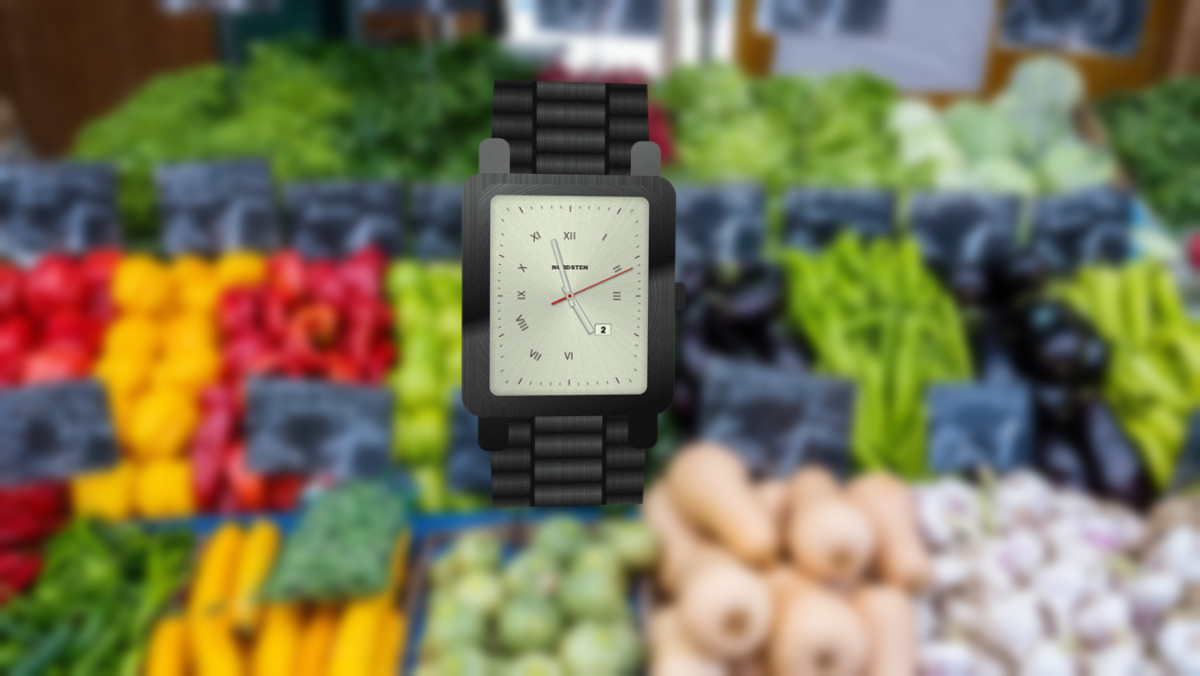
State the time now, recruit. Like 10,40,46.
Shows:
4,57,11
